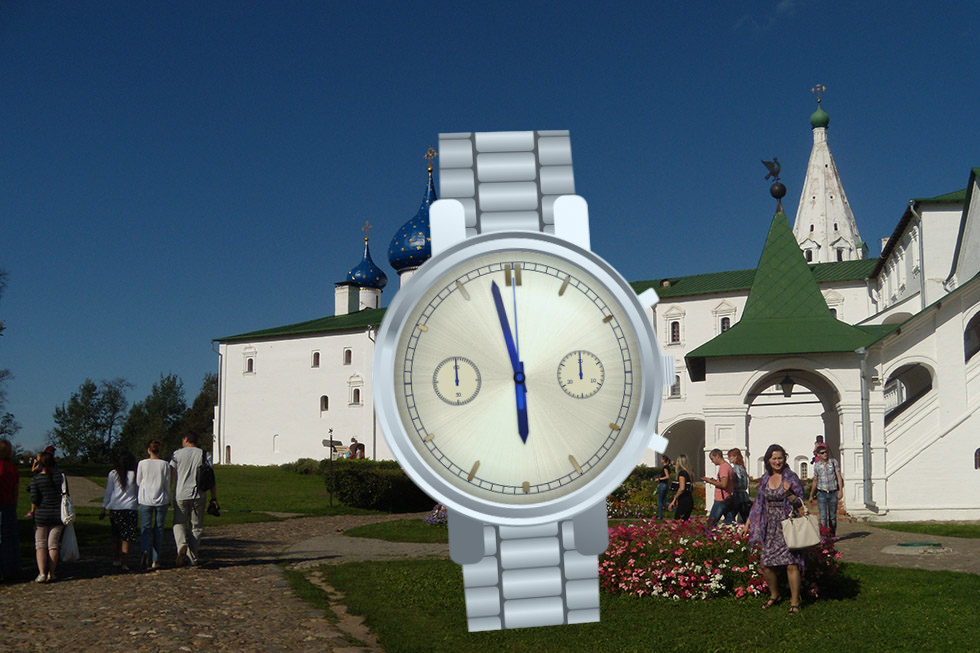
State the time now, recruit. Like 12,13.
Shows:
5,58
